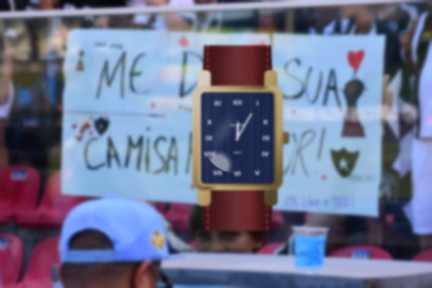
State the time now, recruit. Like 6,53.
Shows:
12,05
